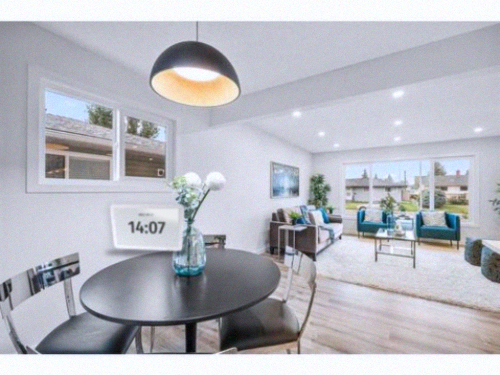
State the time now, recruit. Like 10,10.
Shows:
14,07
